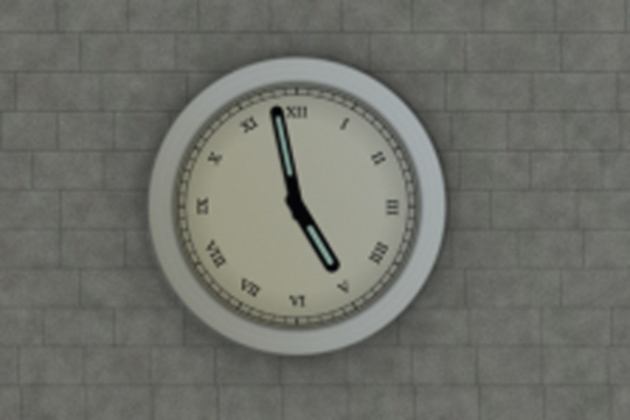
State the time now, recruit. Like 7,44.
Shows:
4,58
